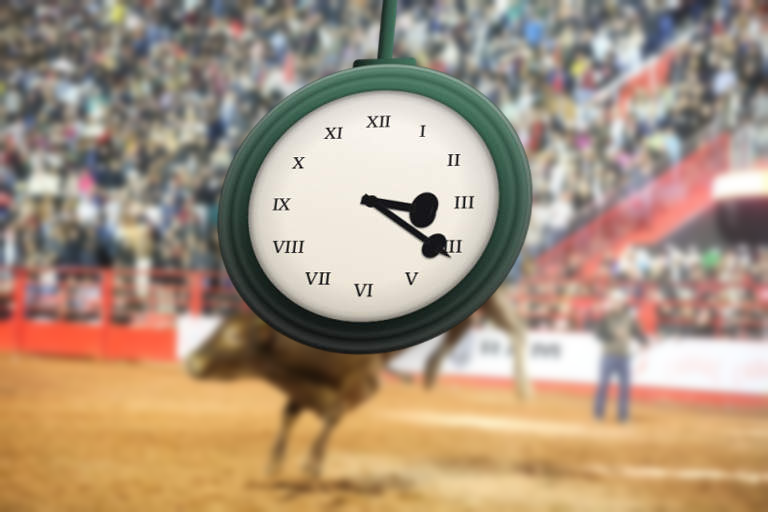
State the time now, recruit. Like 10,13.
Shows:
3,21
